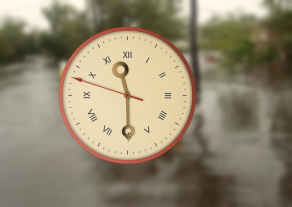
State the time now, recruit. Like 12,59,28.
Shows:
11,29,48
